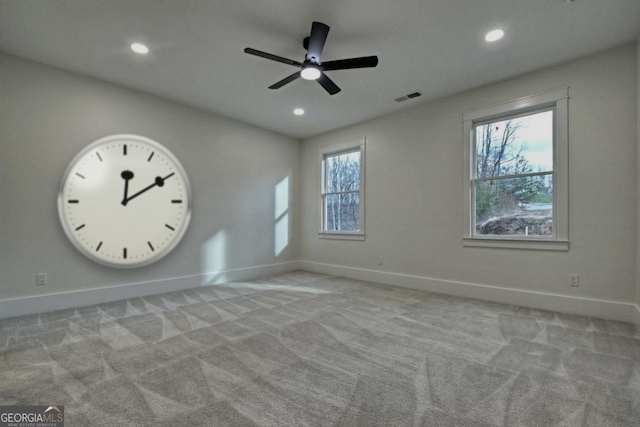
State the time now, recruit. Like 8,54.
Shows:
12,10
